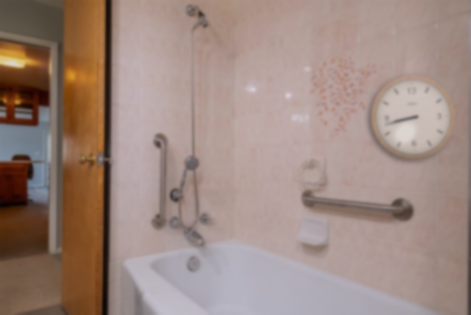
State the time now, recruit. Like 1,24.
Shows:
8,43
